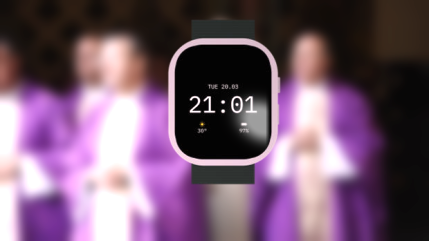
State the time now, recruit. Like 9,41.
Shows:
21,01
